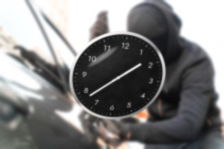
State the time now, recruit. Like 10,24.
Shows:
1,38
